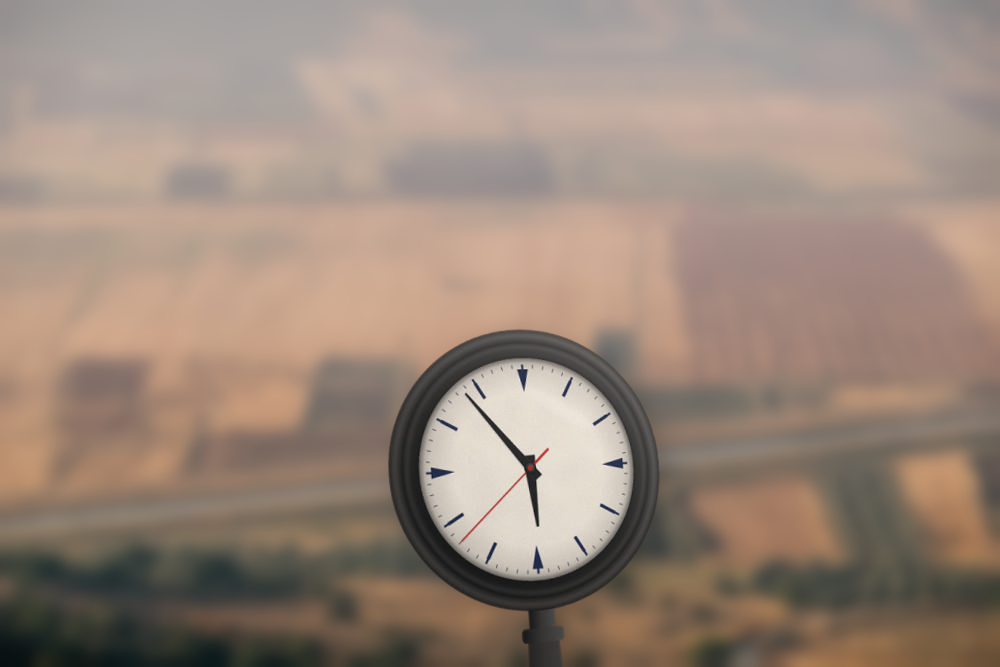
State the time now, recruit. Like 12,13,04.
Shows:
5,53,38
